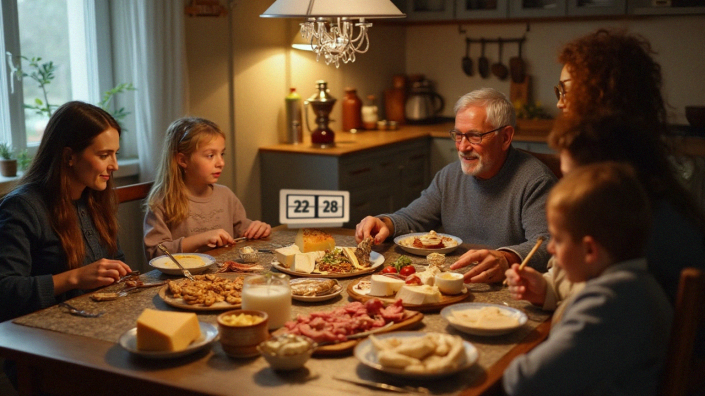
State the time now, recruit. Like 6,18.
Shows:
22,28
